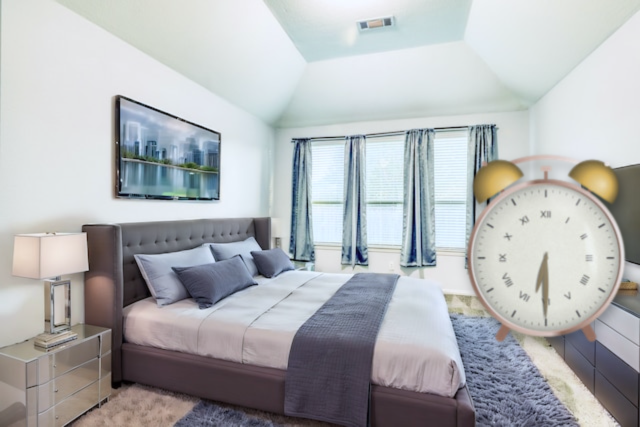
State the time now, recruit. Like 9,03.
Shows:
6,30
